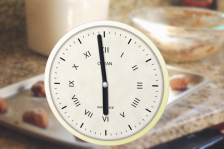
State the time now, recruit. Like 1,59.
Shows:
5,59
